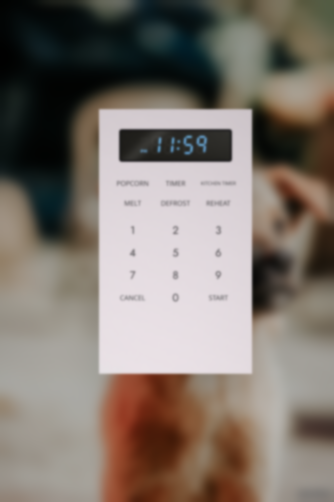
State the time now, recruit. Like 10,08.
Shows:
11,59
